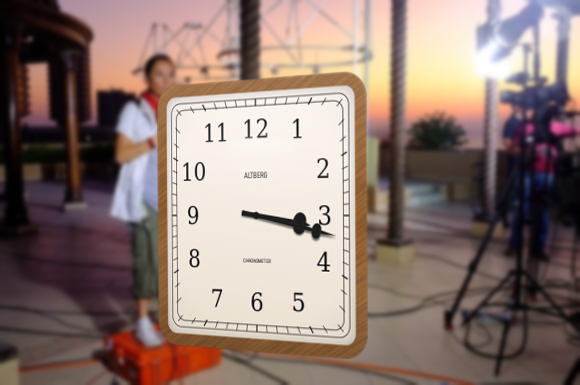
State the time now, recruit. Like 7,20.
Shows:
3,17
